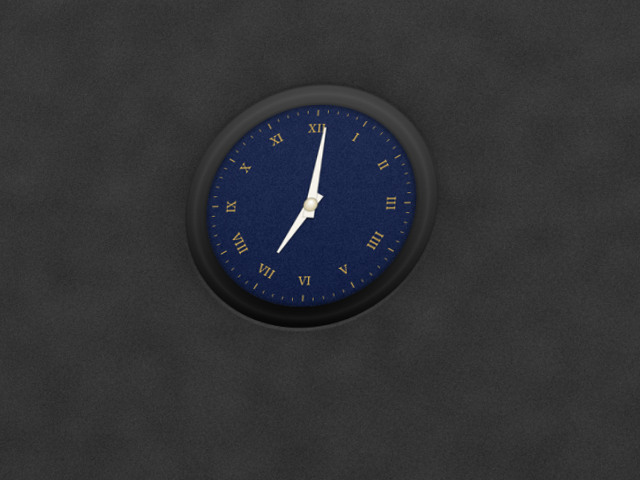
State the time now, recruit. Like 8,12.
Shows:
7,01
